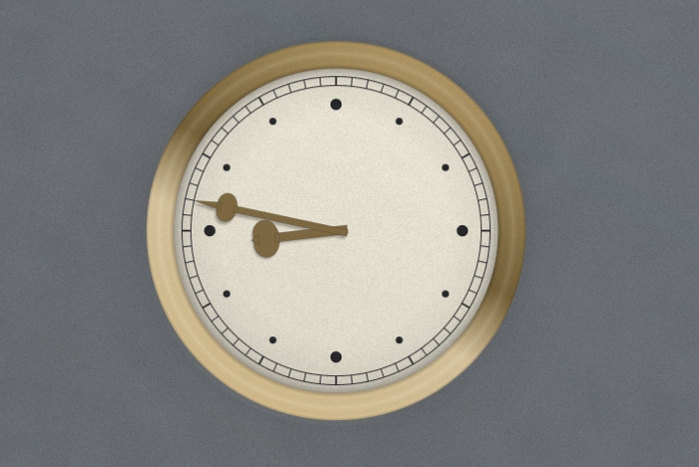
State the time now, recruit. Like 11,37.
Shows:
8,47
